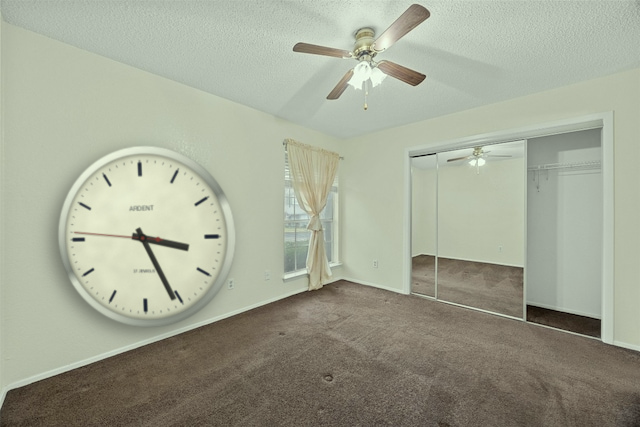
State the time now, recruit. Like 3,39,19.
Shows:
3,25,46
